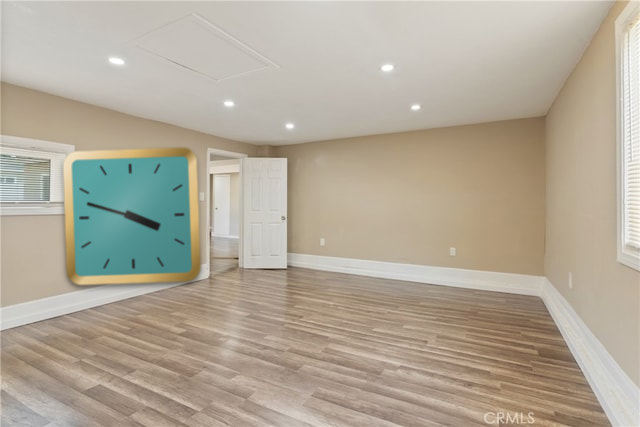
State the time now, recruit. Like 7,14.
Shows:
3,48
